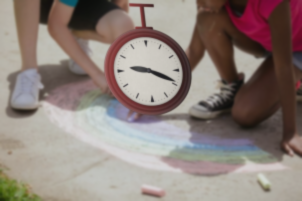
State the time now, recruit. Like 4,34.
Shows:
9,19
